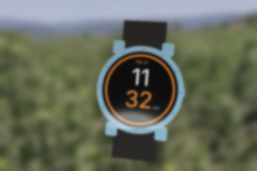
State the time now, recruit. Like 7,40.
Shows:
11,32
